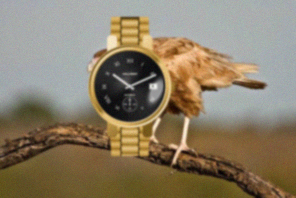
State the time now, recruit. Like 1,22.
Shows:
10,11
